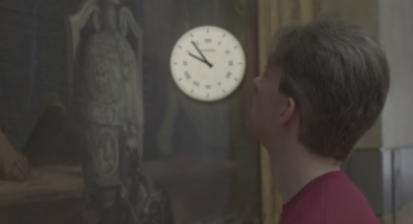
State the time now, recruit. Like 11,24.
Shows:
9,54
